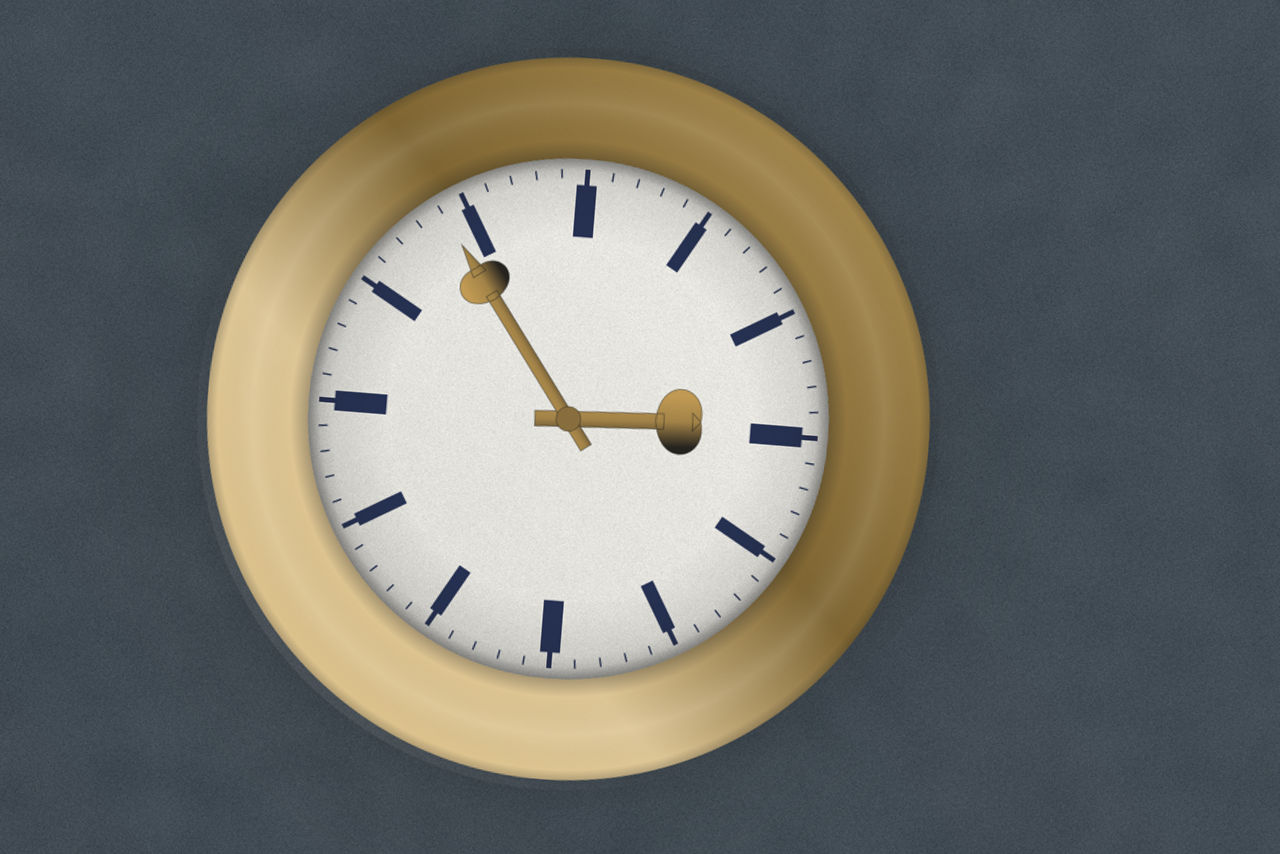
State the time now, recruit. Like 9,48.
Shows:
2,54
